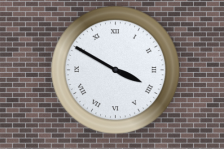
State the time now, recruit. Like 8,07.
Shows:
3,50
